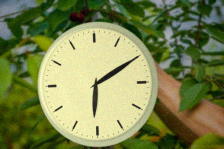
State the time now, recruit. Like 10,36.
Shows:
6,10
